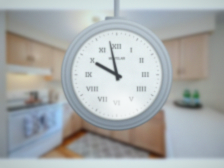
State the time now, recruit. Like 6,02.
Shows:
9,58
